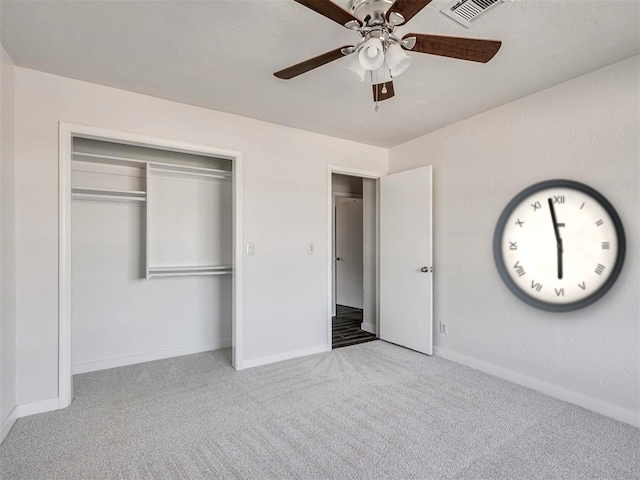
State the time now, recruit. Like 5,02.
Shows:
5,58
